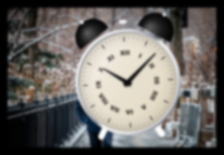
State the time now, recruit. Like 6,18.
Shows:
10,08
